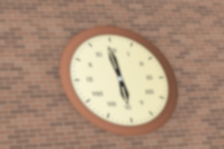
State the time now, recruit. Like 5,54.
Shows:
5,59
